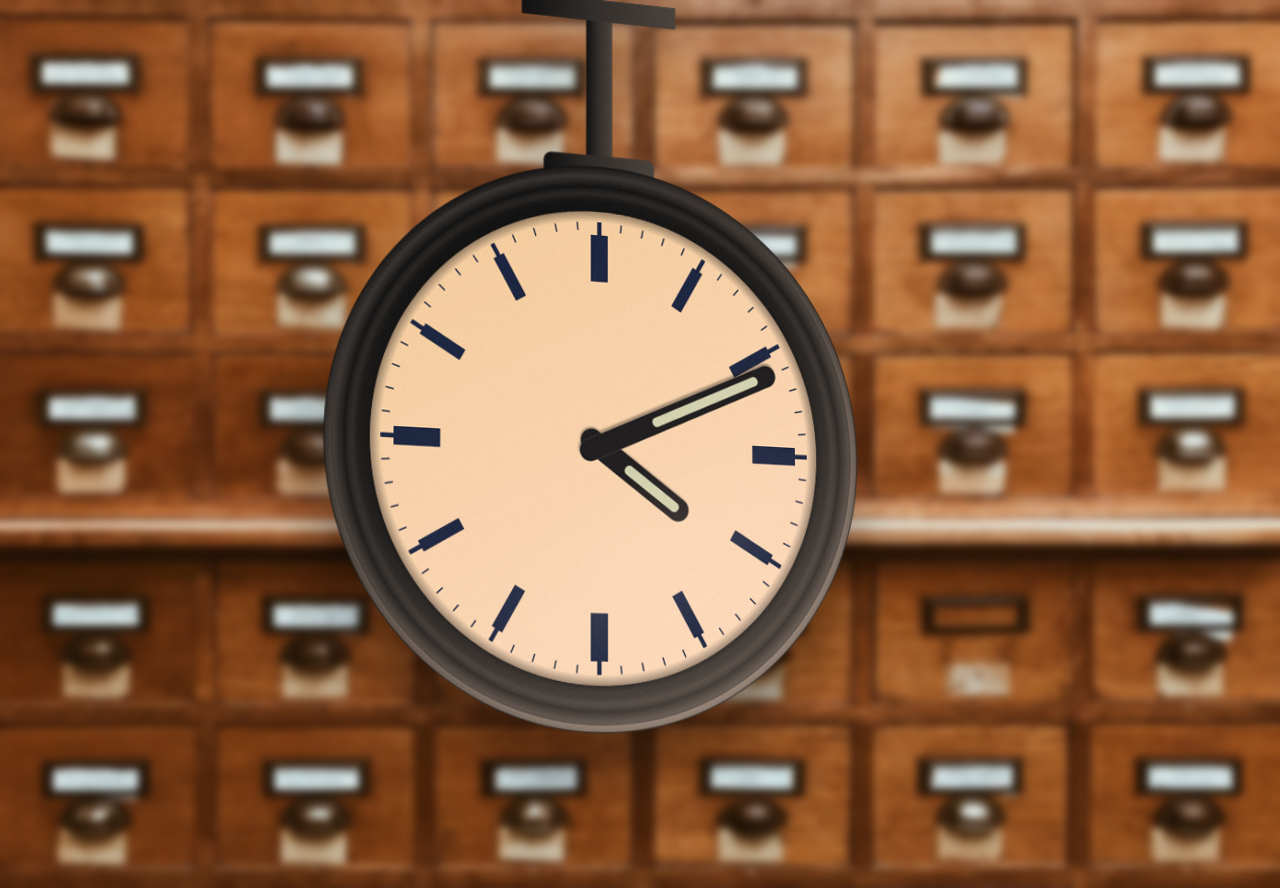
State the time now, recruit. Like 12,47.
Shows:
4,11
